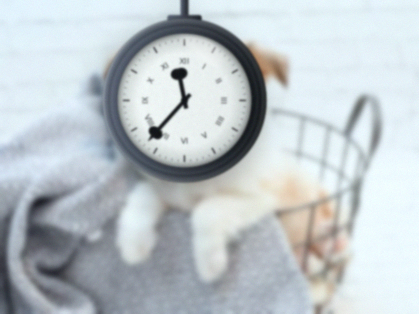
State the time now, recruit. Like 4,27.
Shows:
11,37
